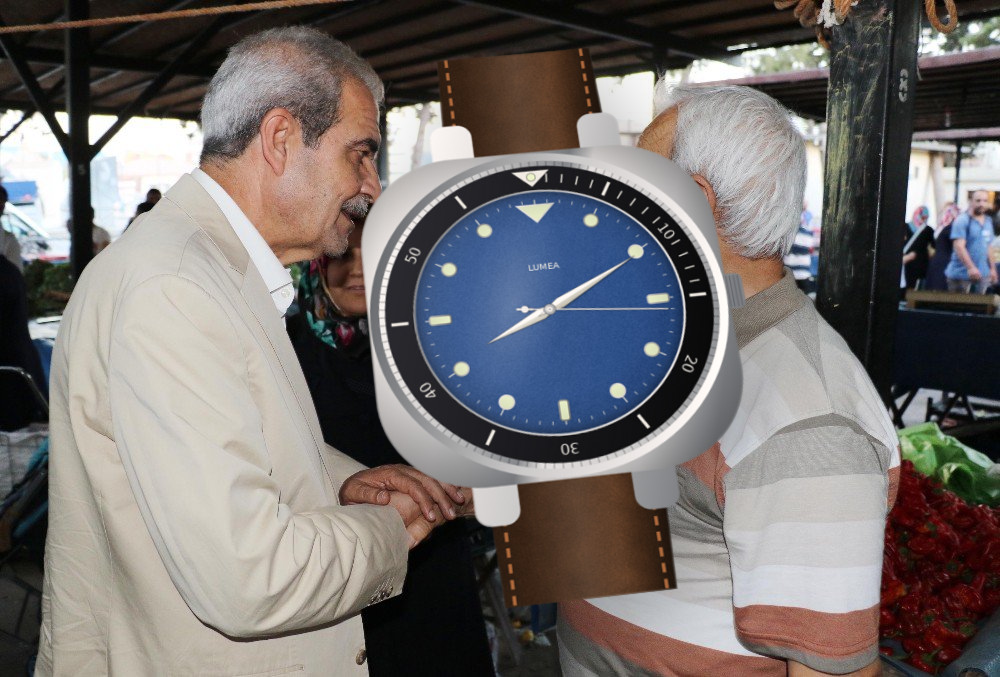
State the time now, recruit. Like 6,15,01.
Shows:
8,10,16
